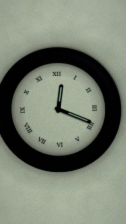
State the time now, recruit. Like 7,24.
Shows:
12,19
